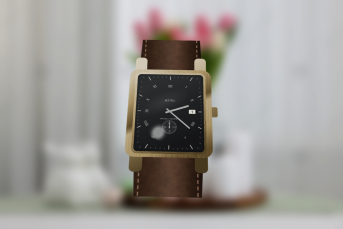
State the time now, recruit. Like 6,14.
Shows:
2,22
